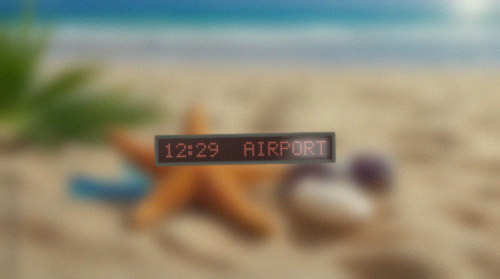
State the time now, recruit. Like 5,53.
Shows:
12,29
